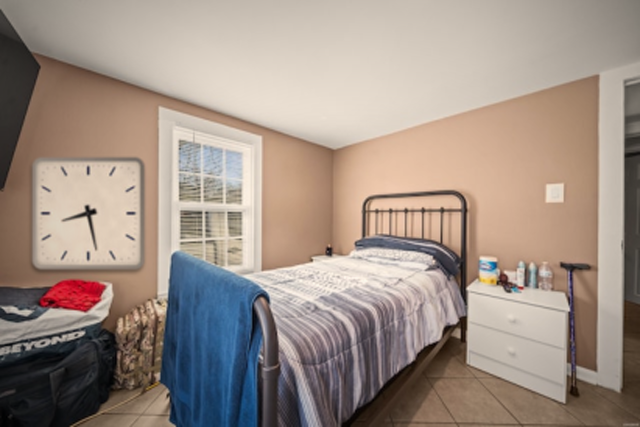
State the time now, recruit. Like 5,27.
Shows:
8,28
